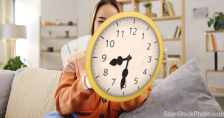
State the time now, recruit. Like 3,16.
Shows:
8,31
